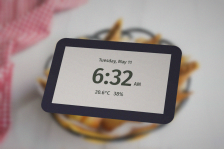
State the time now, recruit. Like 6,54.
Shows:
6,32
